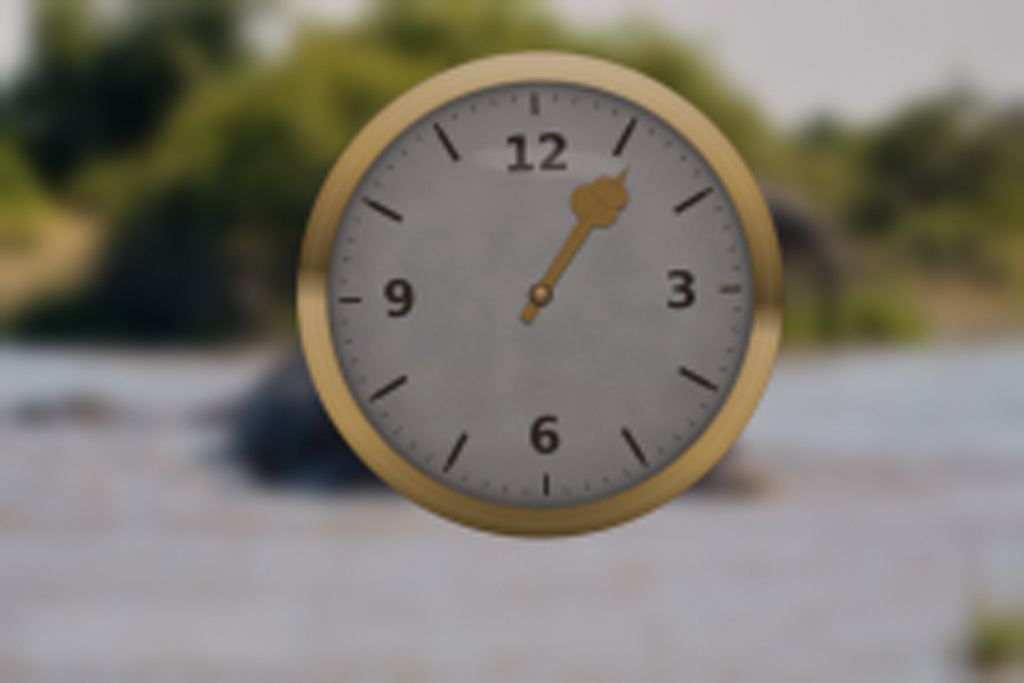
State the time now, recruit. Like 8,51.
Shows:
1,06
